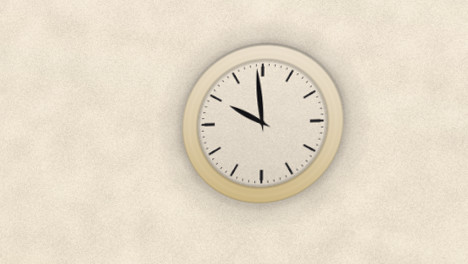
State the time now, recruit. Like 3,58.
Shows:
9,59
